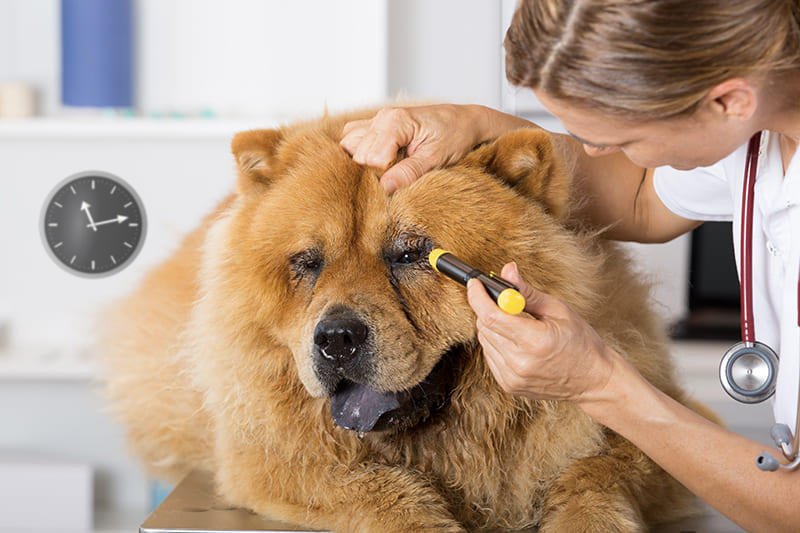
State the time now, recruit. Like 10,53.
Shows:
11,13
